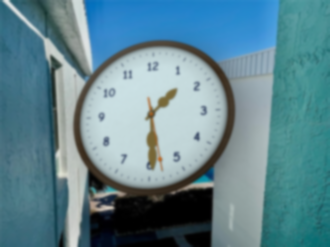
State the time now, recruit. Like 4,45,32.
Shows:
1,29,28
